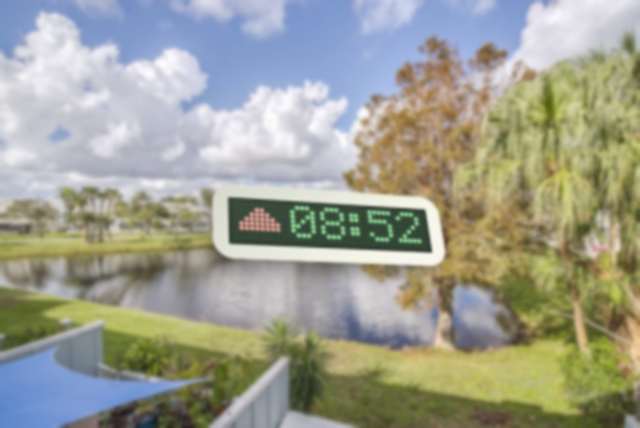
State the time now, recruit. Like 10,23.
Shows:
8,52
